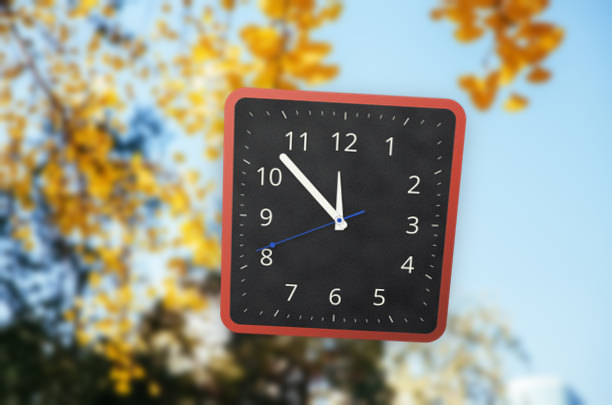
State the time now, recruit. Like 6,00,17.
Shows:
11,52,41
